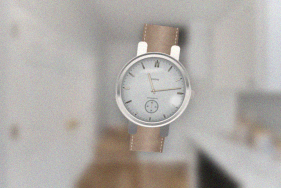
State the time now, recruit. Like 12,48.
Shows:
11,13
